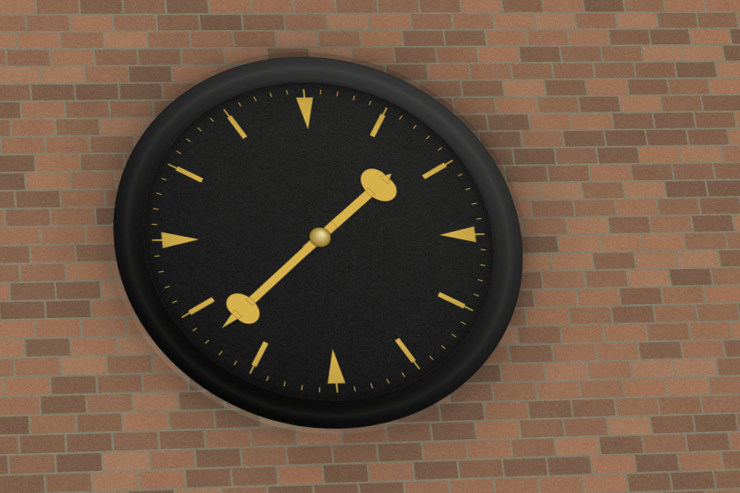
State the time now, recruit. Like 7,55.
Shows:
1,38
